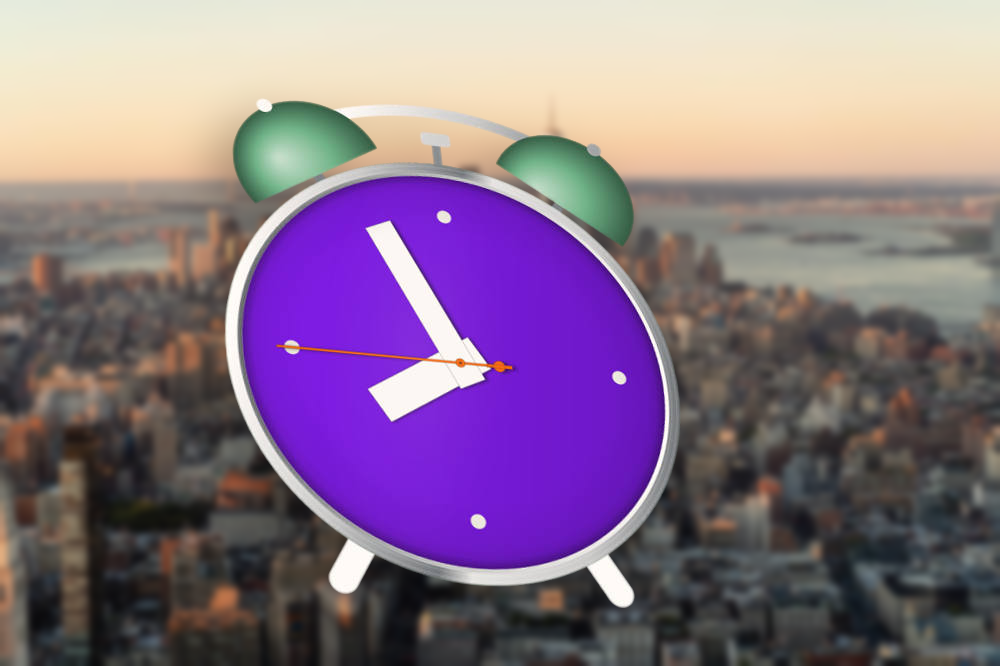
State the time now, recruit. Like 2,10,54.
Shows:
7,55,45
